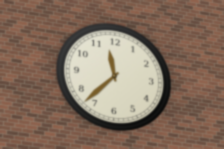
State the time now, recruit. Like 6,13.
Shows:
11,37
